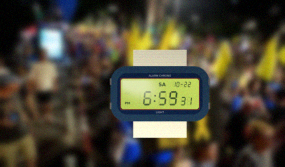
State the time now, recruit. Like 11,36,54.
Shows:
6,59,31
